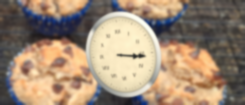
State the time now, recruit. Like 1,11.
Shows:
3,16
